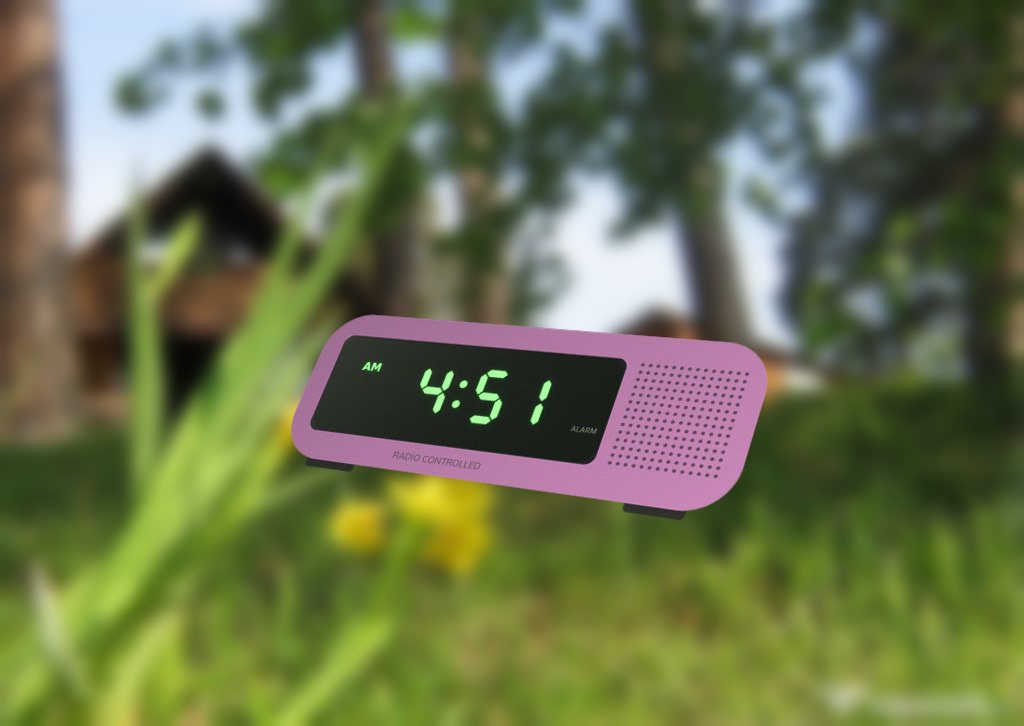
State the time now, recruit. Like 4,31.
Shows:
4,51
